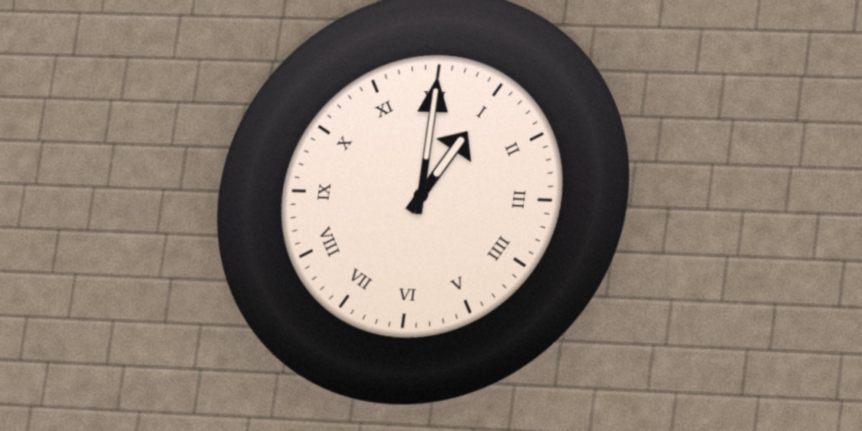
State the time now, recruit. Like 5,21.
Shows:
1,00
